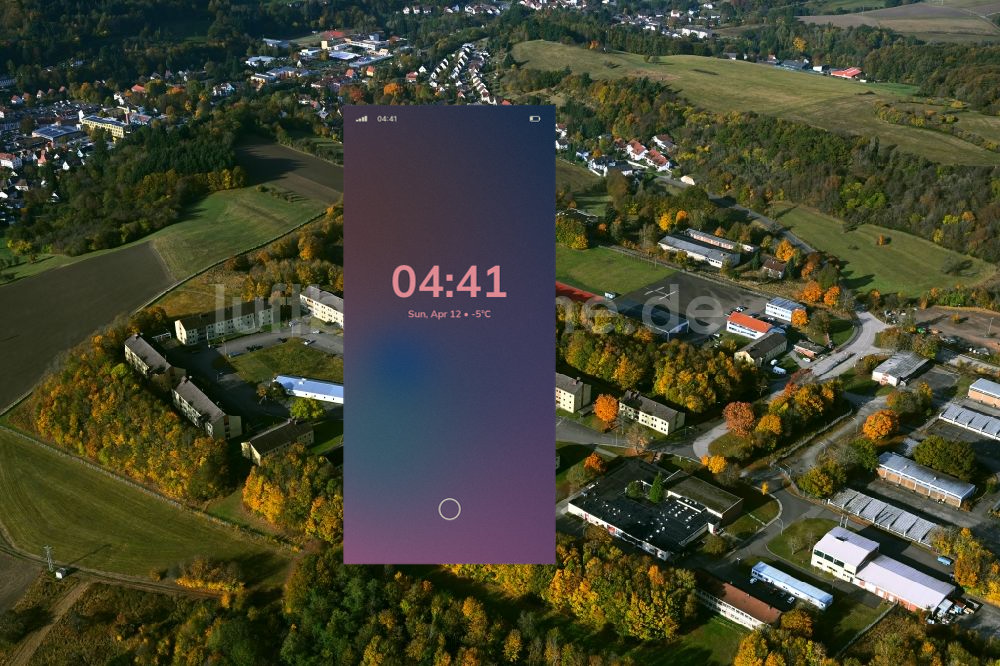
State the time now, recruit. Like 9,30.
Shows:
4,41
